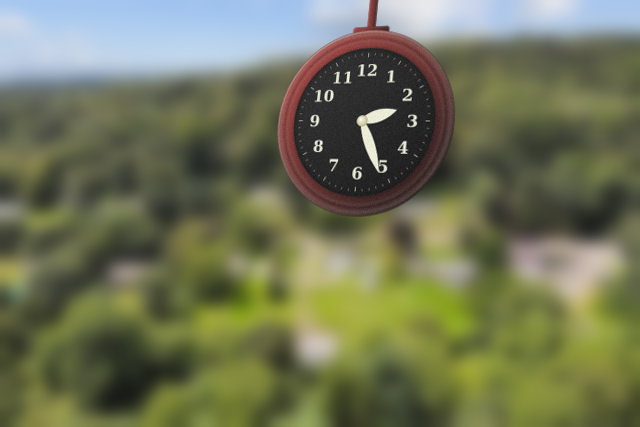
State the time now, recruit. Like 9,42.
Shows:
2,26
